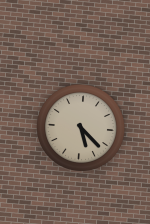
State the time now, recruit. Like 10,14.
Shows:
5,22
